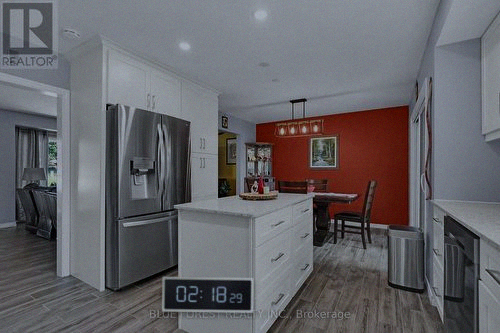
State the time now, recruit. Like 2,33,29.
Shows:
2,18,29
